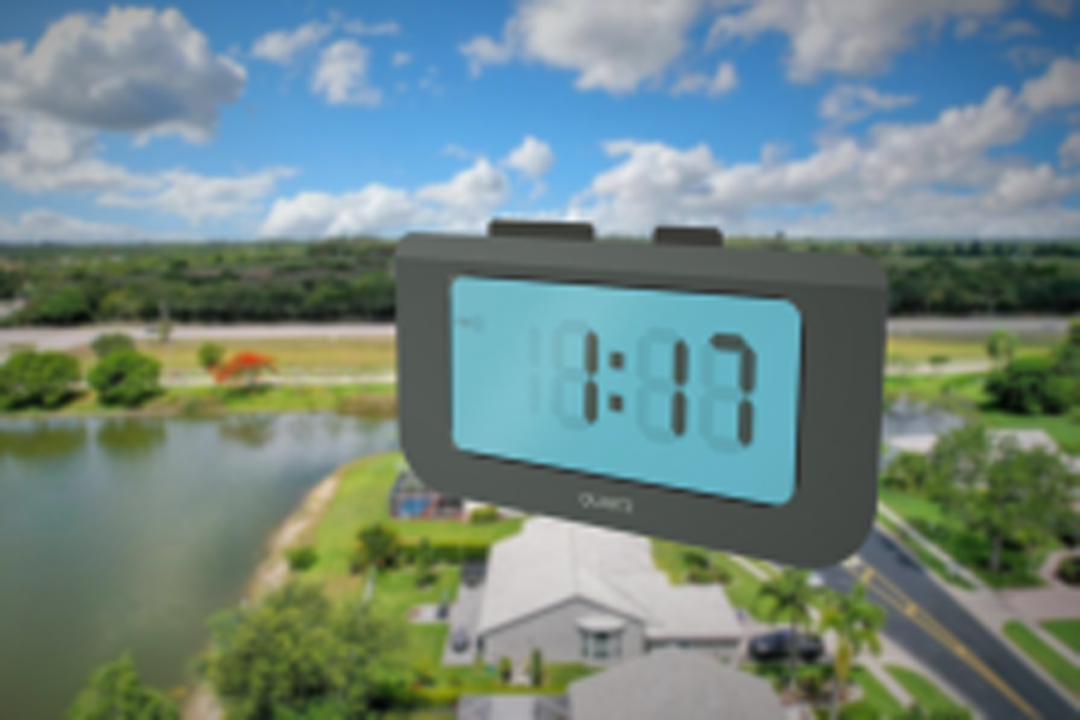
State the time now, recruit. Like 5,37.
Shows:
1,17
